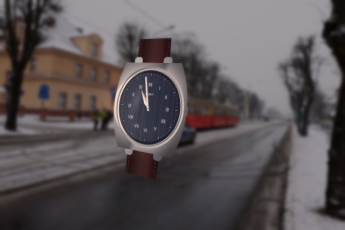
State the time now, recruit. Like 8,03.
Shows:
10,58
